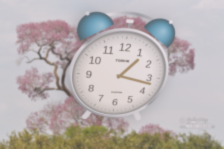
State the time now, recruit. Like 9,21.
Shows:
1,17
